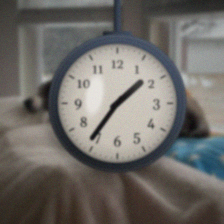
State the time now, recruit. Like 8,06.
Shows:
1,36
